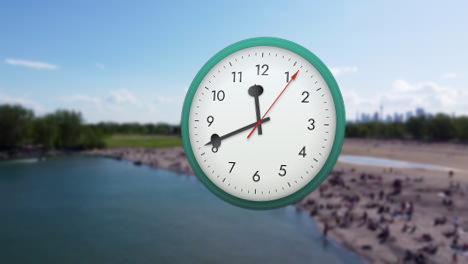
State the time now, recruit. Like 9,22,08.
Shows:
11,41,06
